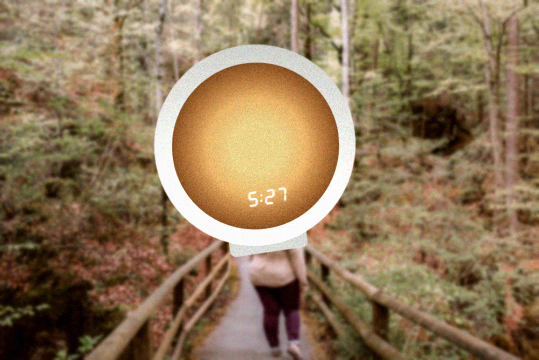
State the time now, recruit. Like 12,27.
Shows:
5,27
